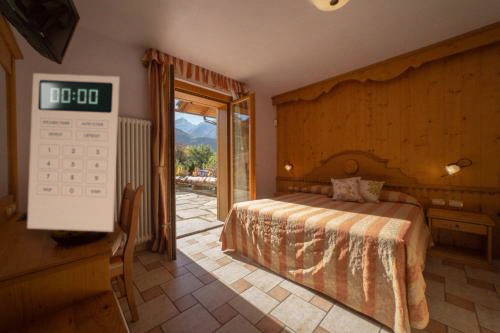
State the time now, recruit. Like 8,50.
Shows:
0,00
